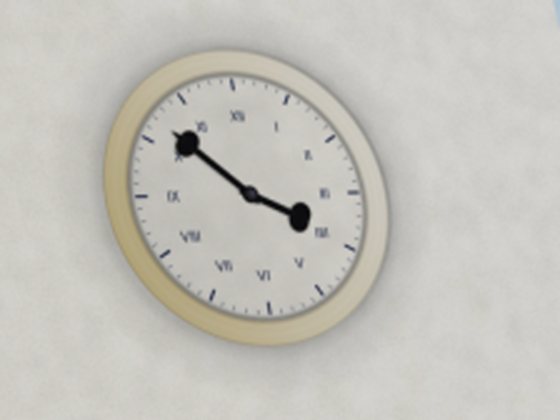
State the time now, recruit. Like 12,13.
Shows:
3,52
